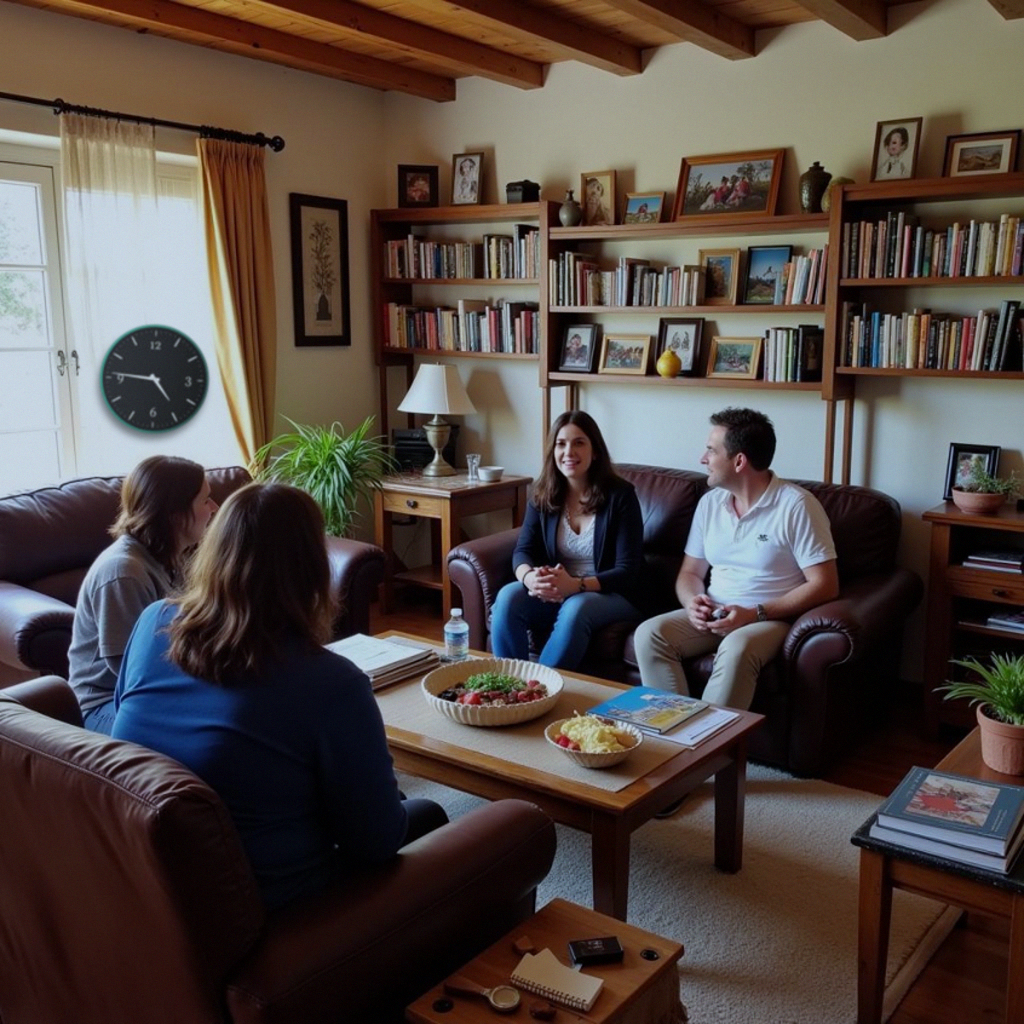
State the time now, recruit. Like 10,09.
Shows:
4,46
